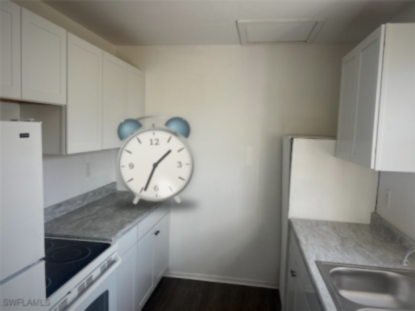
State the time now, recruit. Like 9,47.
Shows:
1,34
